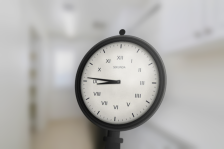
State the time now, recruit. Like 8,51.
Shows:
8,46
